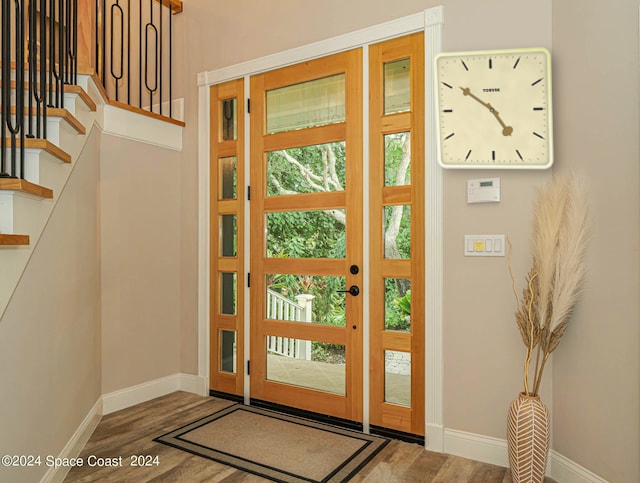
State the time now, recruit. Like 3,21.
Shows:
4,51
